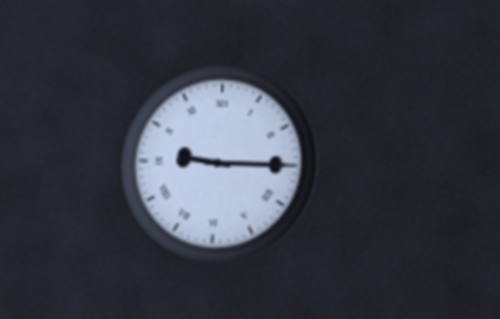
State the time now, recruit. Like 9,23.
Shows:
9,15
